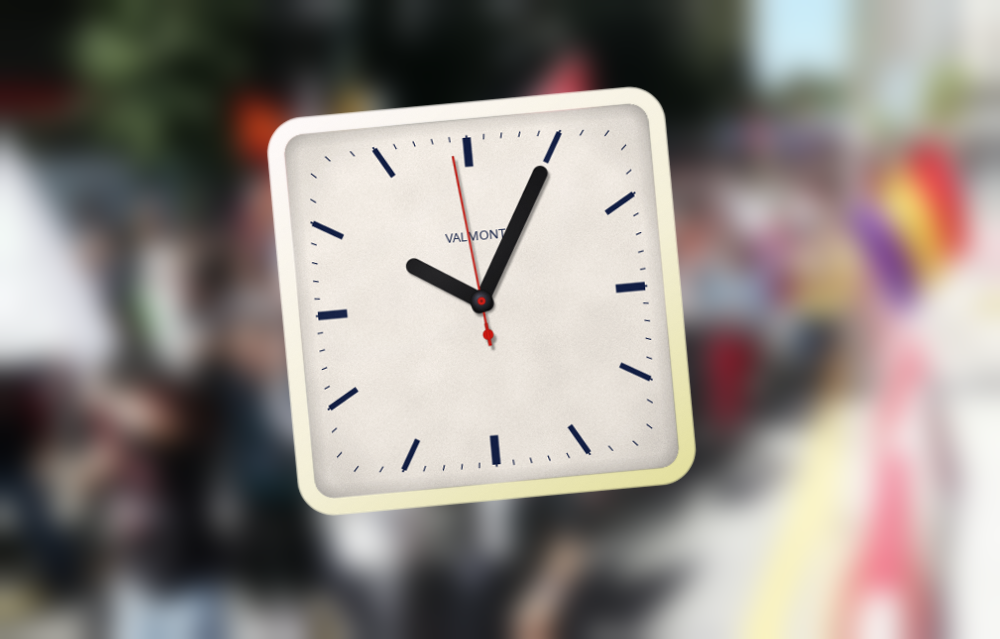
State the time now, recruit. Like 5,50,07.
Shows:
10,04,59
